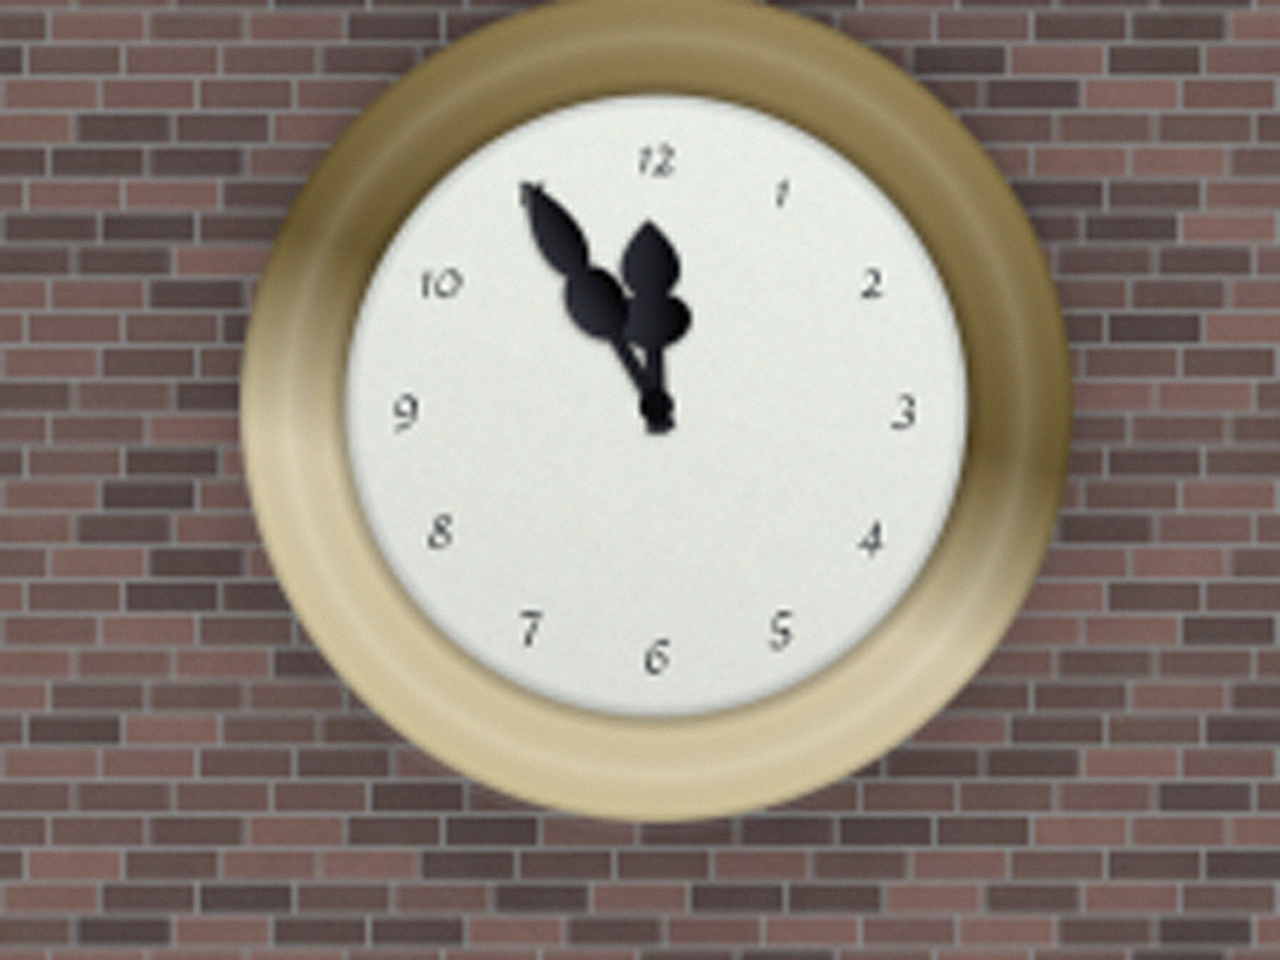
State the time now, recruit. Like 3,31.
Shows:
11,55
